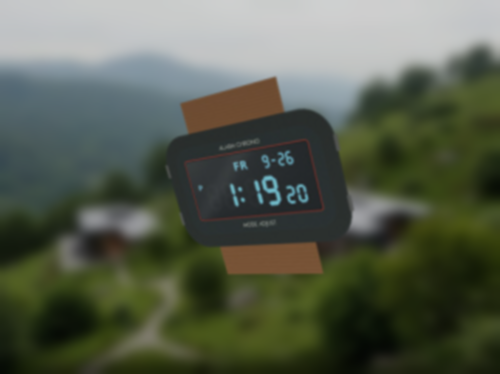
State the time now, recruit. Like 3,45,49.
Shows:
1,19,20
